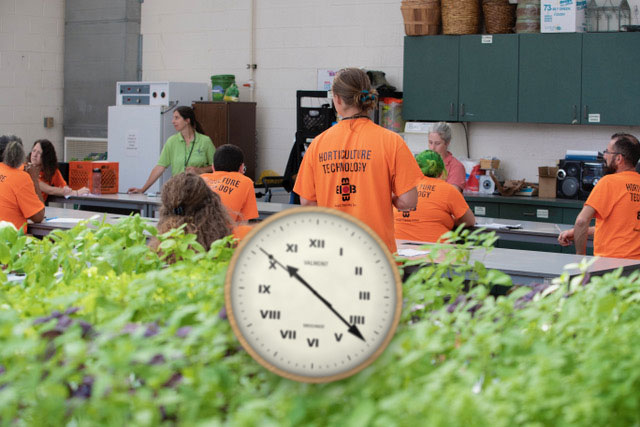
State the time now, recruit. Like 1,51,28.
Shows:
10,21,51
